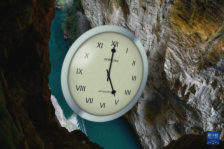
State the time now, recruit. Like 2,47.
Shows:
5,00
